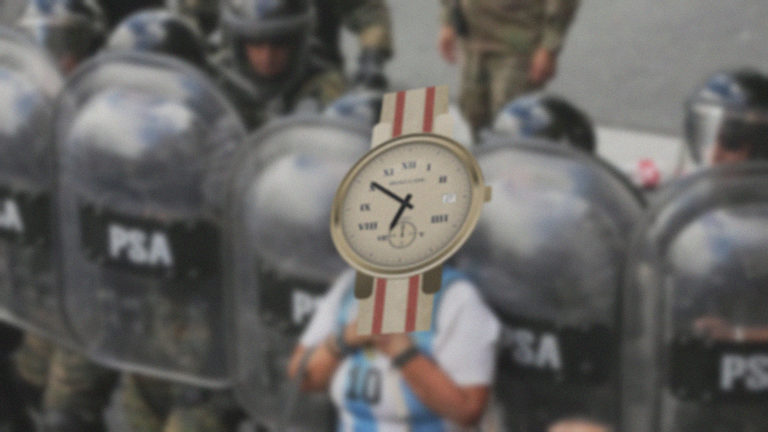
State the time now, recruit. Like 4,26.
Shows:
6,51
